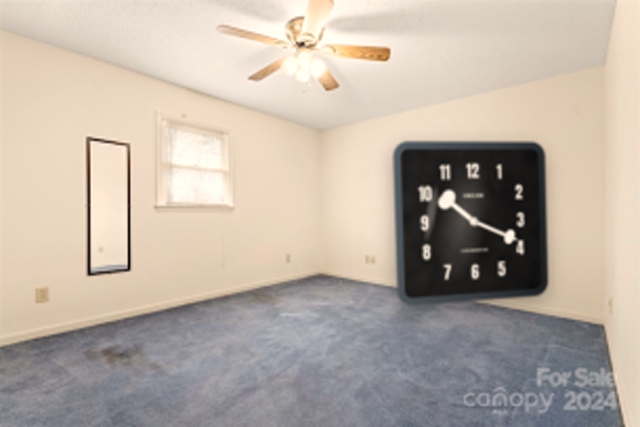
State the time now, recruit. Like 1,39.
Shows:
10,19
